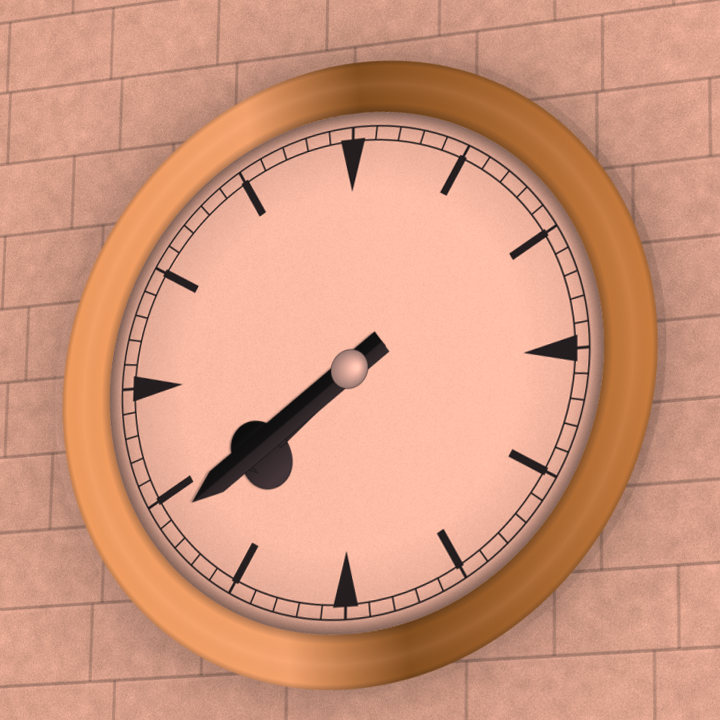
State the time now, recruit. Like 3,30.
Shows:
7,39
